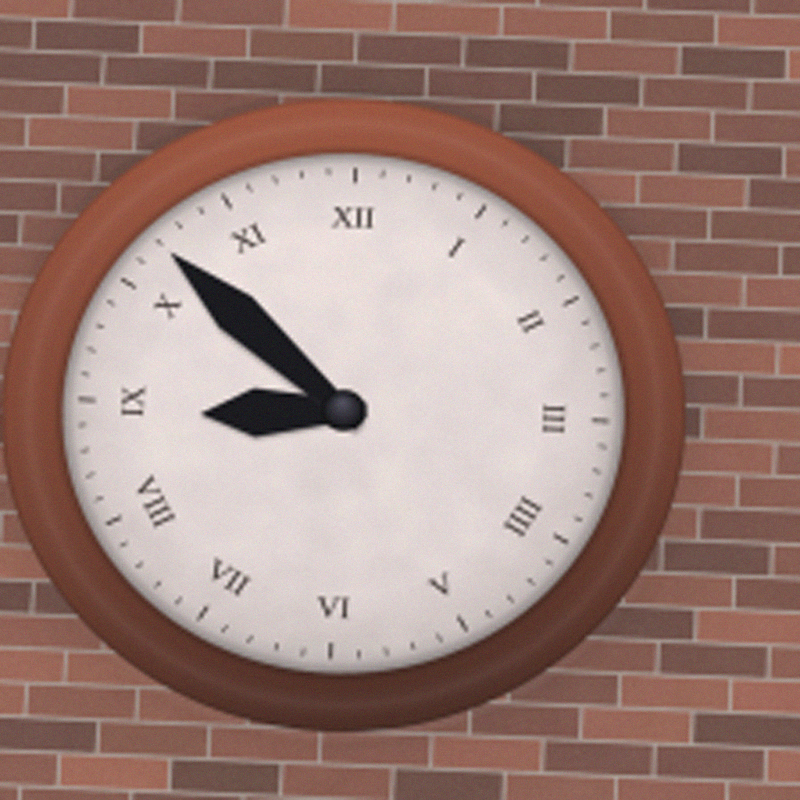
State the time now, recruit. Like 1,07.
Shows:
8,52
